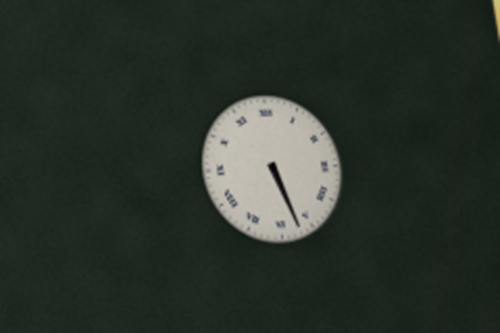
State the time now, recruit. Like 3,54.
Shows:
5,27
